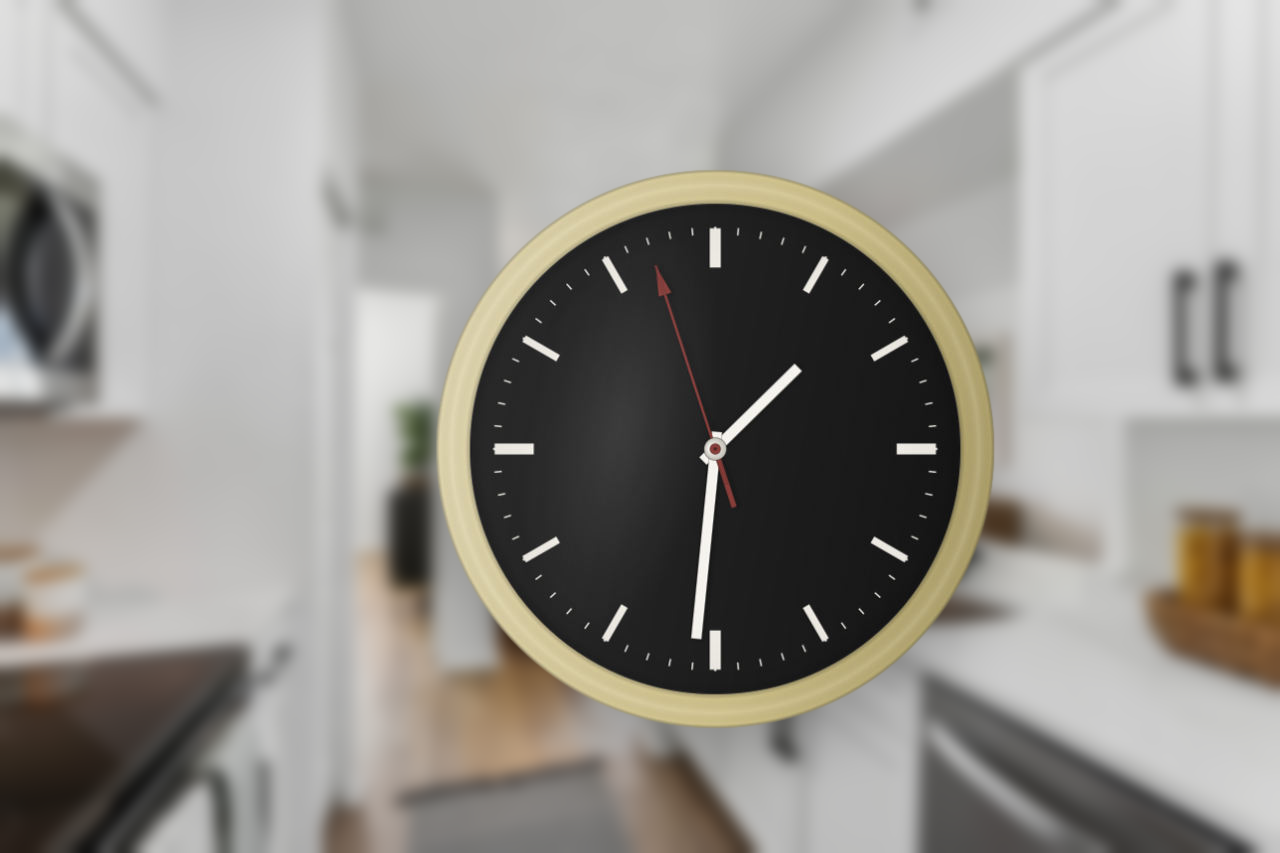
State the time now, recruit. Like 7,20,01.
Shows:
1,30,57
